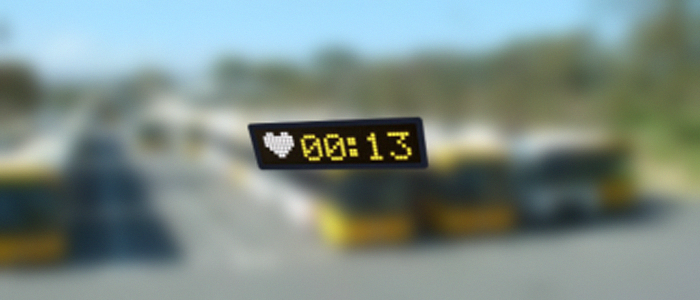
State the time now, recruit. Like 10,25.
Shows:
0,13
